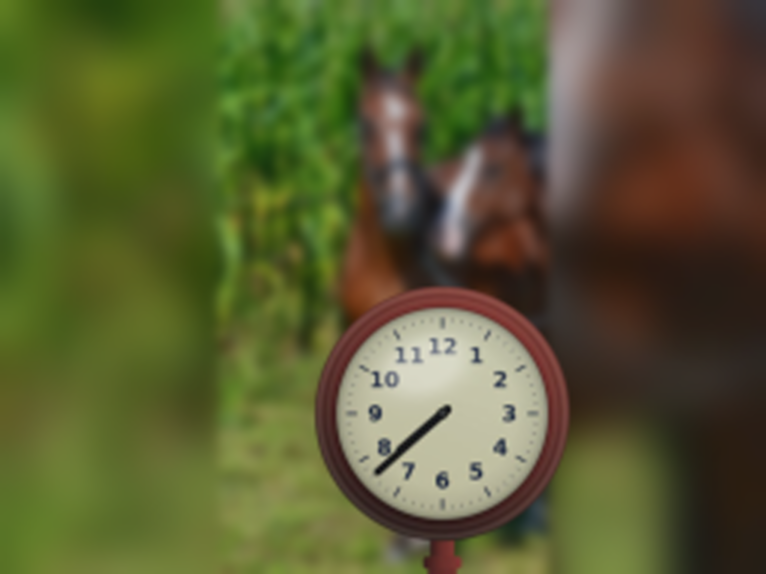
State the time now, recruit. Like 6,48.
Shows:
7,38
